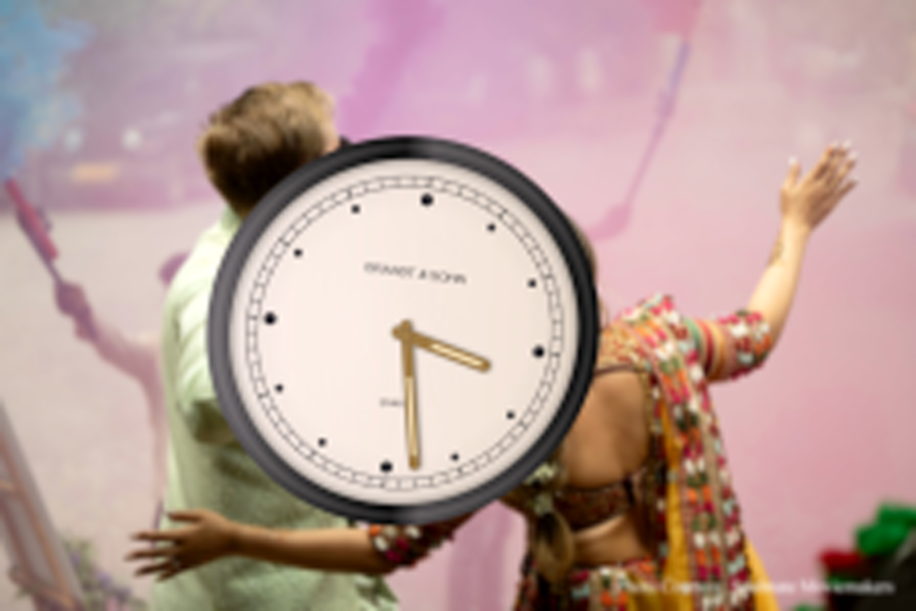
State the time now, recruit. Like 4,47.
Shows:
3,28
